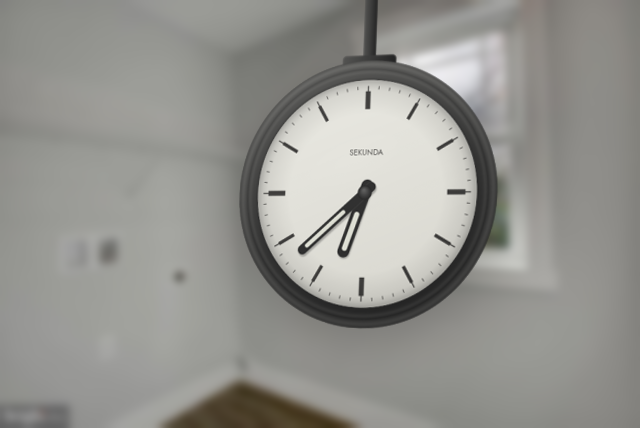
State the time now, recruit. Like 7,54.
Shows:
6,38
